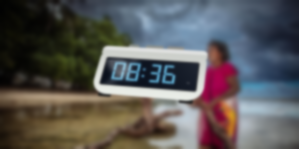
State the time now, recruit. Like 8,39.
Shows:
8,36
